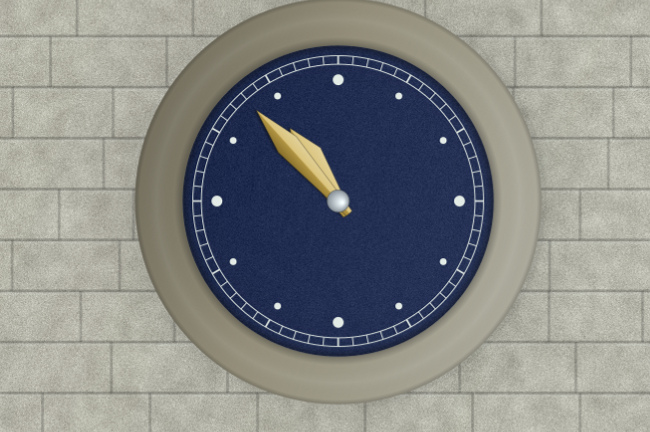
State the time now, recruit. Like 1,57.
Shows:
10,53
